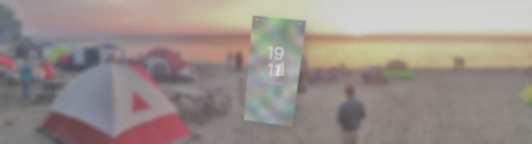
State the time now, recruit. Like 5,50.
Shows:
19,11
